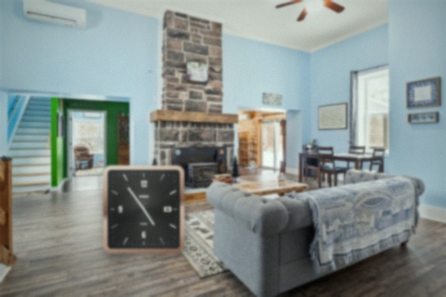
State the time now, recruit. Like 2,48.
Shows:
4,54
